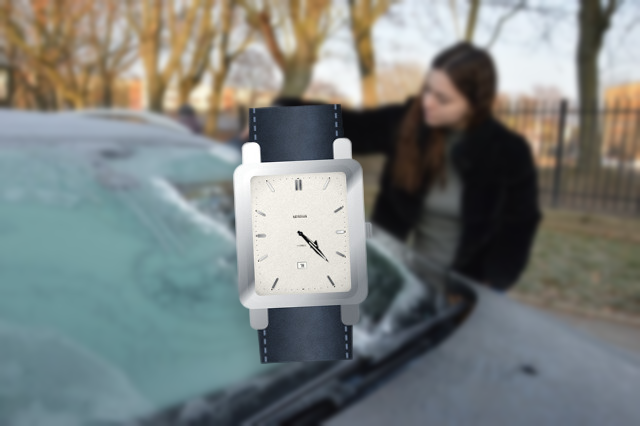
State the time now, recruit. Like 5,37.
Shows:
4,23
